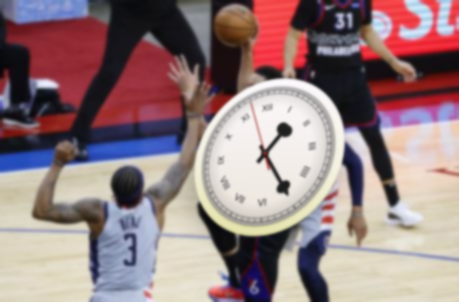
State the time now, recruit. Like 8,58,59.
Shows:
1,24,57
